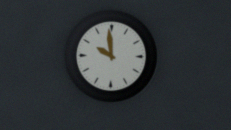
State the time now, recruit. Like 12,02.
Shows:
9,59
